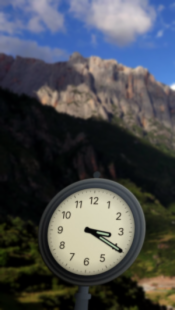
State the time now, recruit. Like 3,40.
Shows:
3,20
